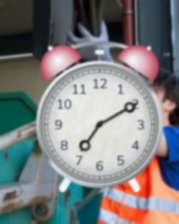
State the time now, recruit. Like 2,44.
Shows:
7,10
